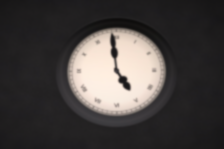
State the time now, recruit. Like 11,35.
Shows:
4,59
